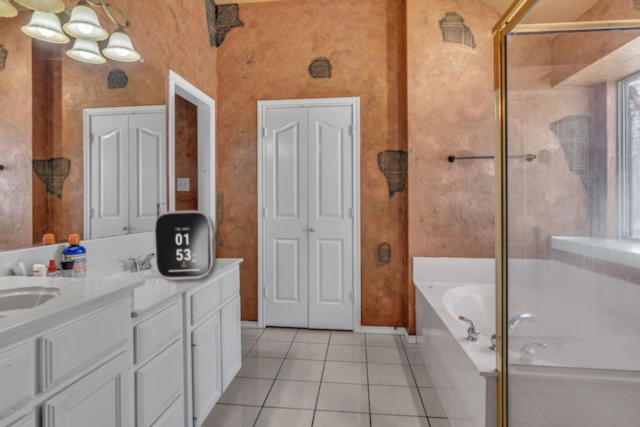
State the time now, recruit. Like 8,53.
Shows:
1,53
